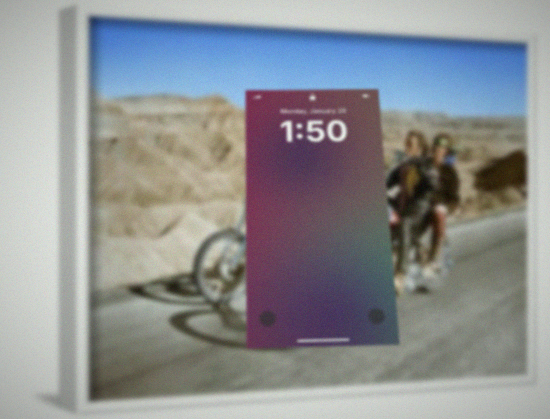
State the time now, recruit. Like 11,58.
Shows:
1,50
